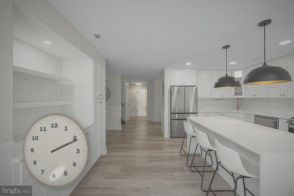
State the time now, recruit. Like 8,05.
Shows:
2,11
